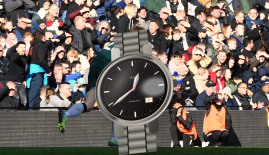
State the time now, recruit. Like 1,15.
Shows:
12,39
